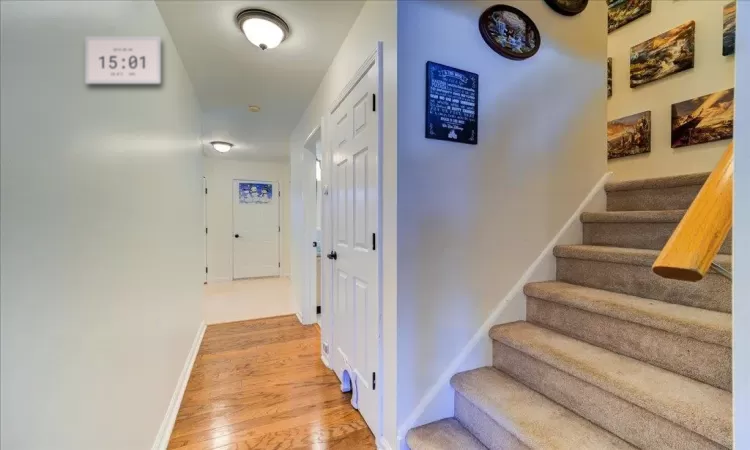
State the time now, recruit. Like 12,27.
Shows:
15,01
